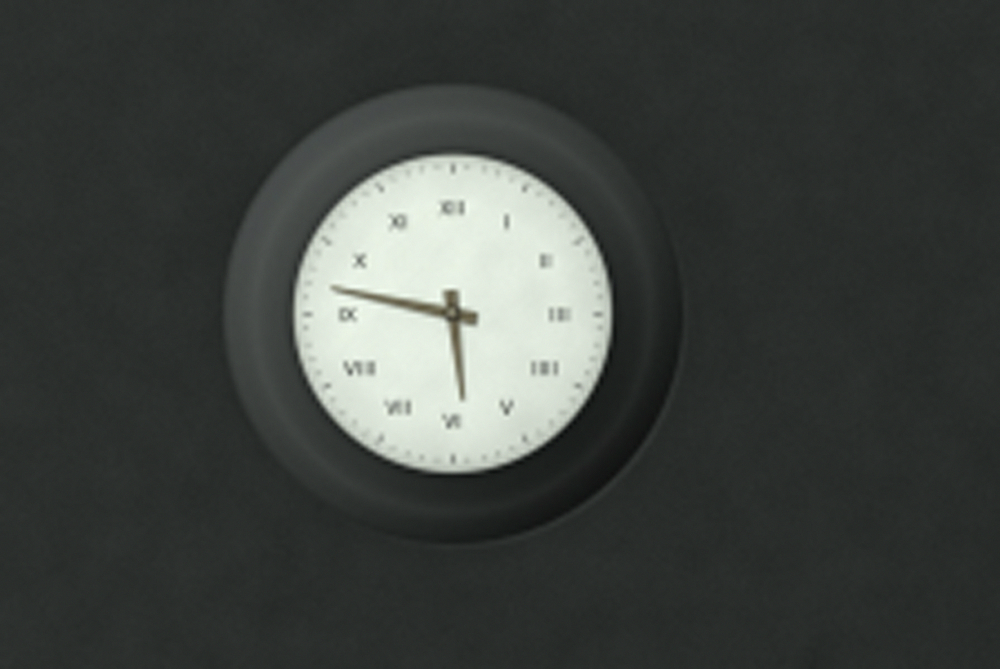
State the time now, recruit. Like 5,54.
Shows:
5,47
